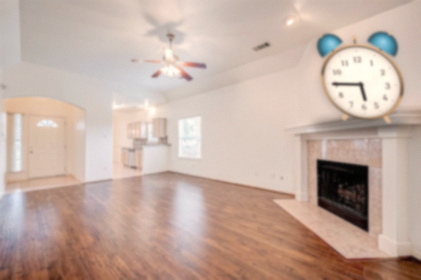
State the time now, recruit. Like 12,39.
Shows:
5,45
